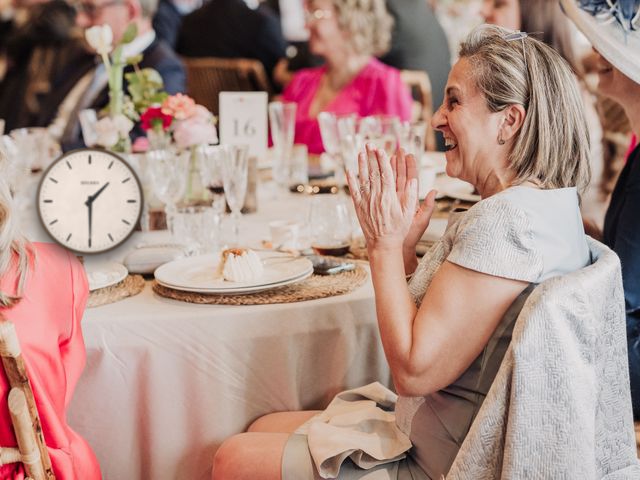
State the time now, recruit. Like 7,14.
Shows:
1,30
